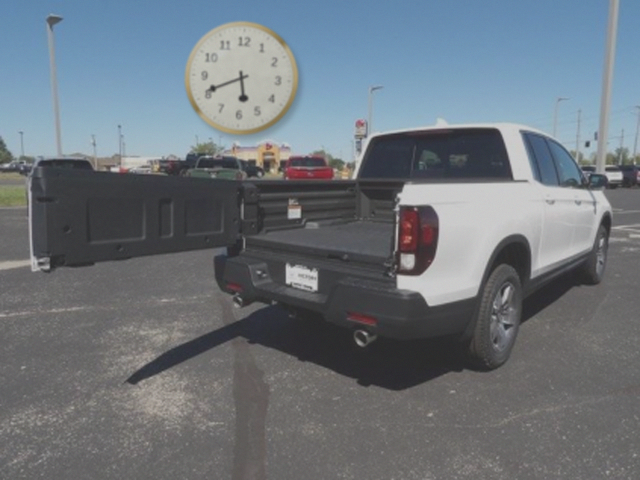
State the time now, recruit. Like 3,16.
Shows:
5,41
